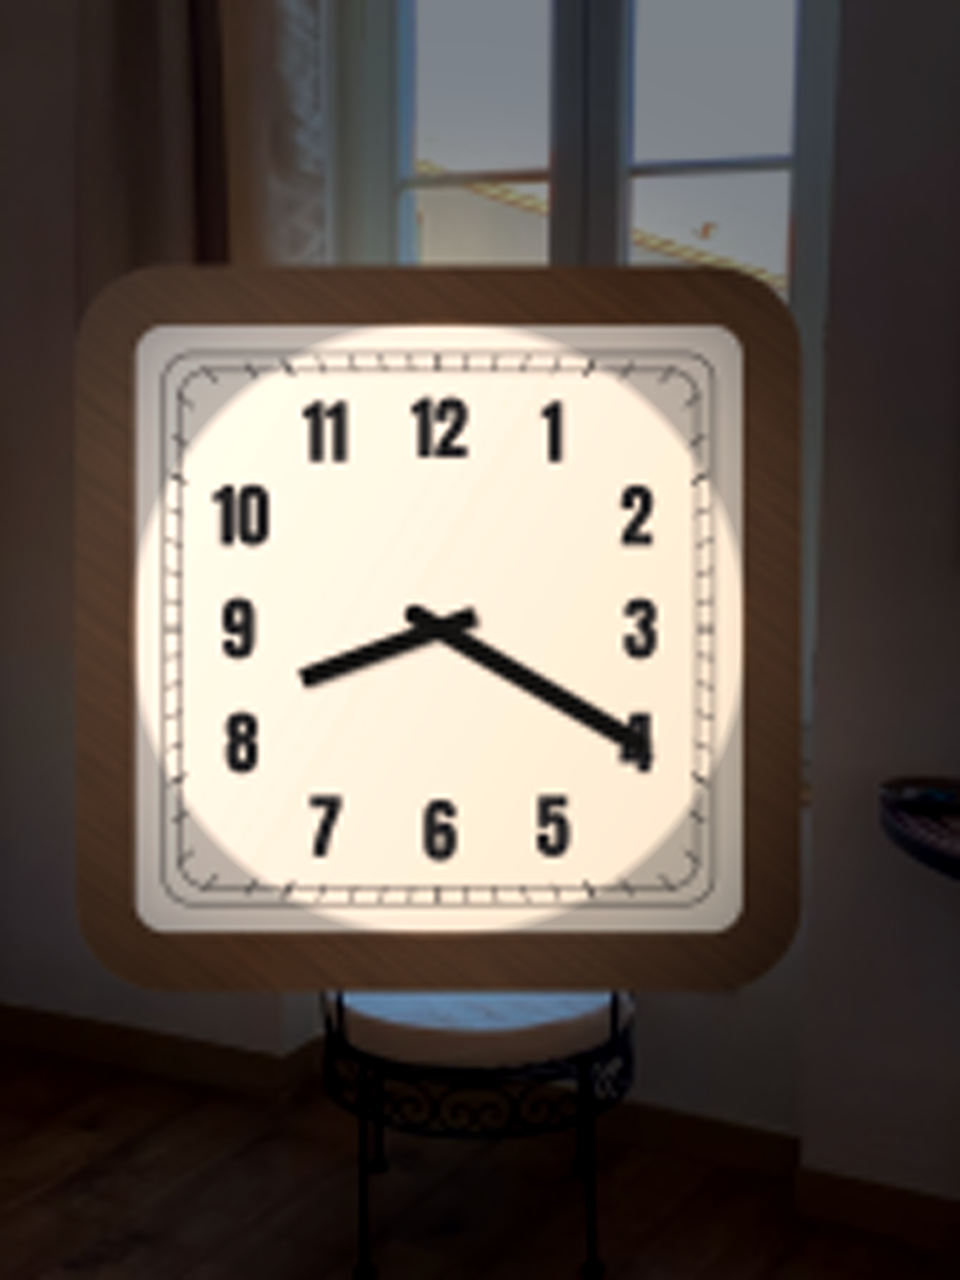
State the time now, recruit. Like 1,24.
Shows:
8,20
